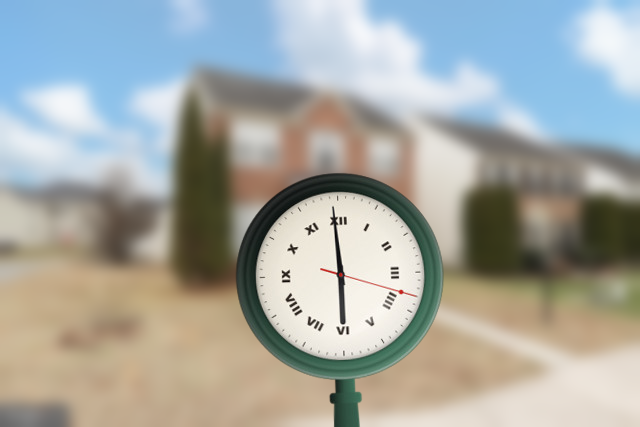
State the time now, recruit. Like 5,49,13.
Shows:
5,59,18
